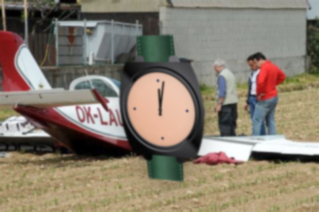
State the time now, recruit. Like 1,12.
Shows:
12,02
